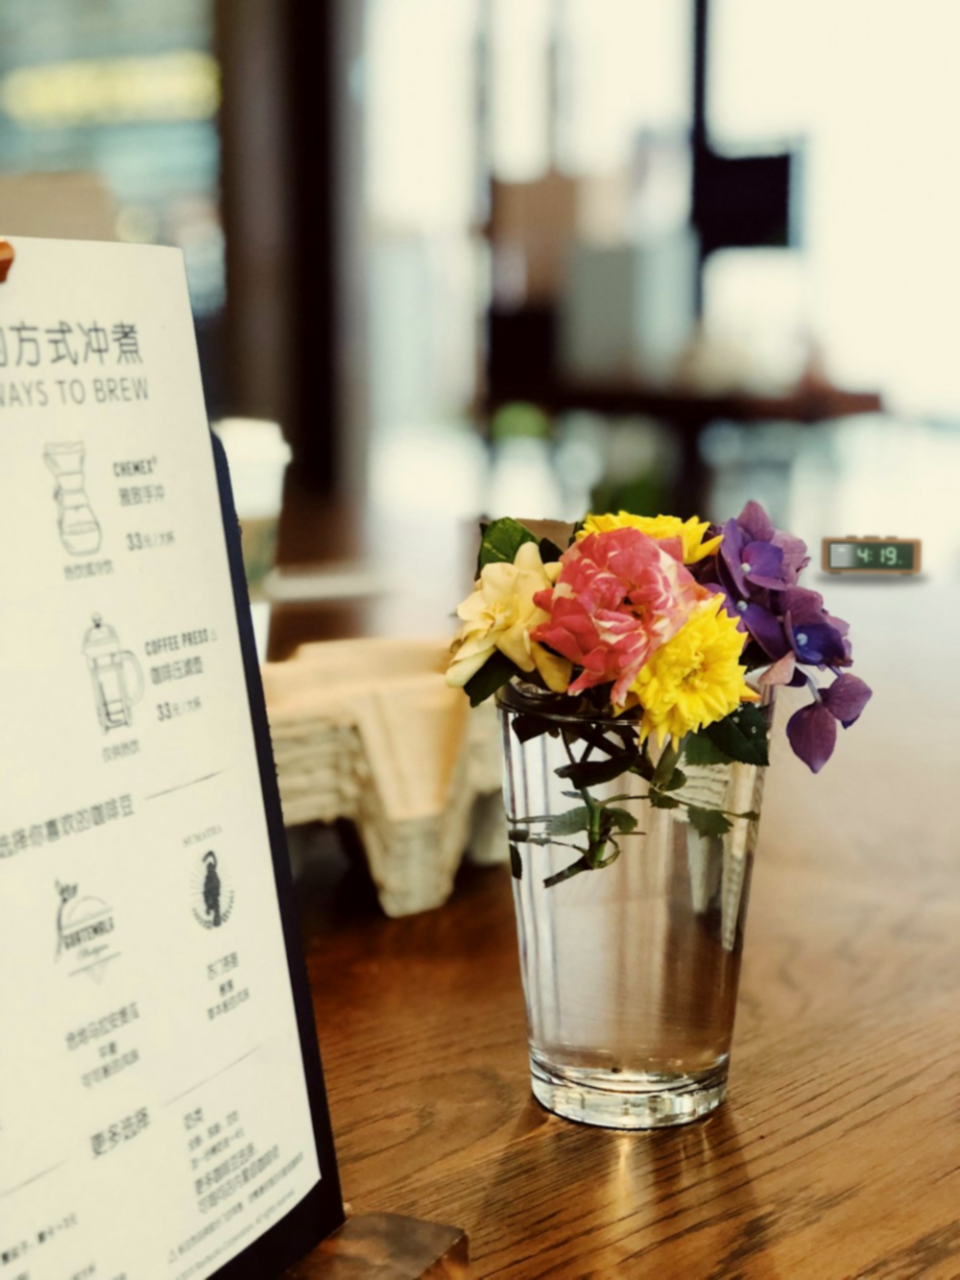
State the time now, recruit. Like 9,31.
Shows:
4,19
